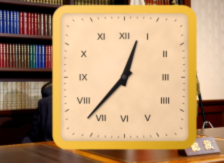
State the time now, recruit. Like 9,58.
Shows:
12,37
